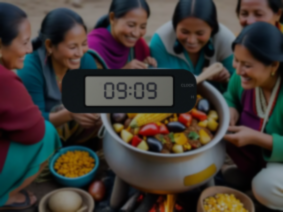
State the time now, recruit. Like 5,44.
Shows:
9,09
